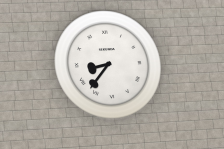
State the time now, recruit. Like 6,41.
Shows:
8,37
